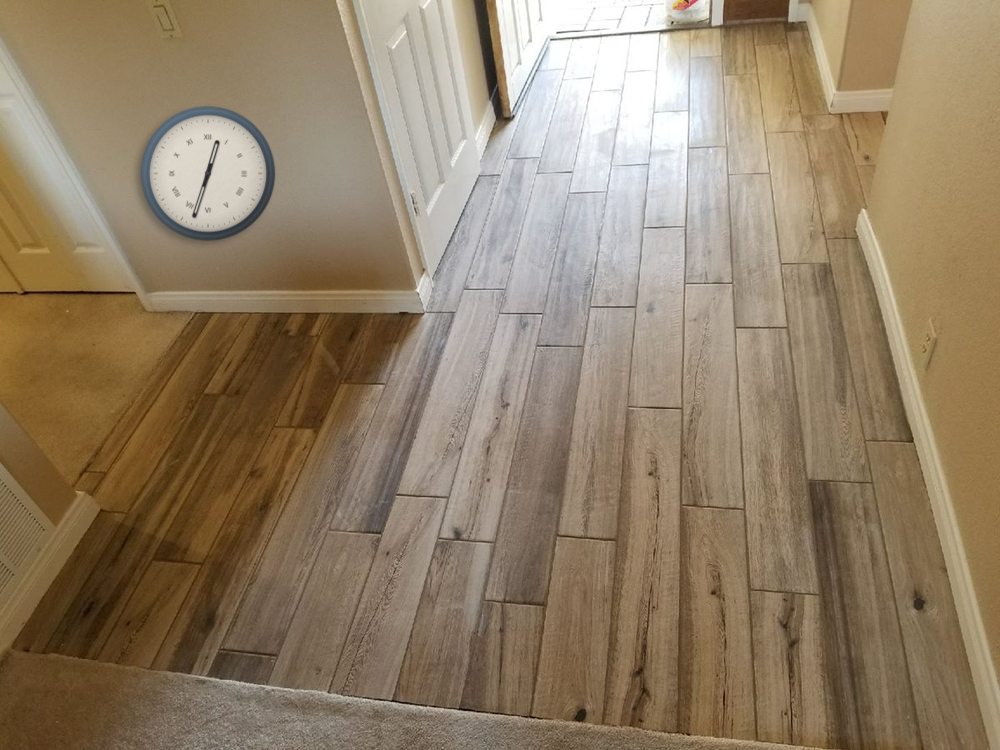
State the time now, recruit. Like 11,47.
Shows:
12,33
